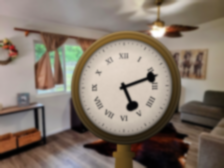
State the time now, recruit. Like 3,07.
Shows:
5,12
